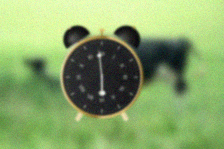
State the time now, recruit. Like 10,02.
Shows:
5,59
